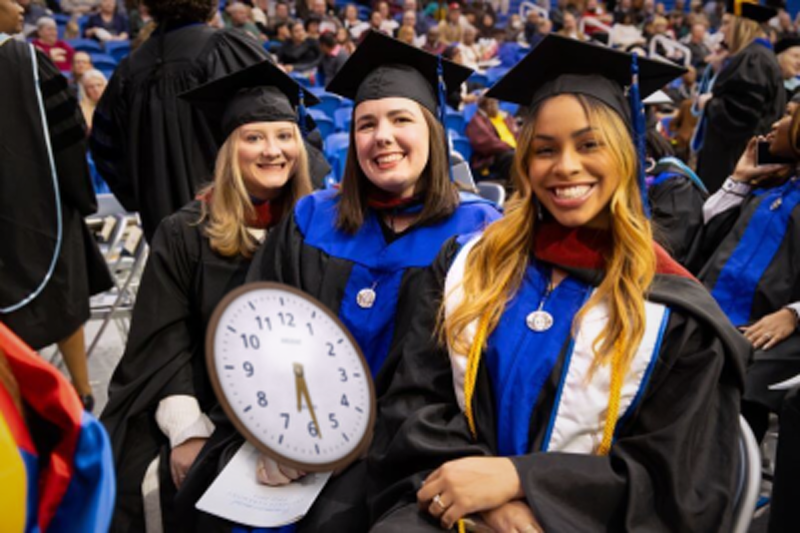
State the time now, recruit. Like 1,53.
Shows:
6,29
